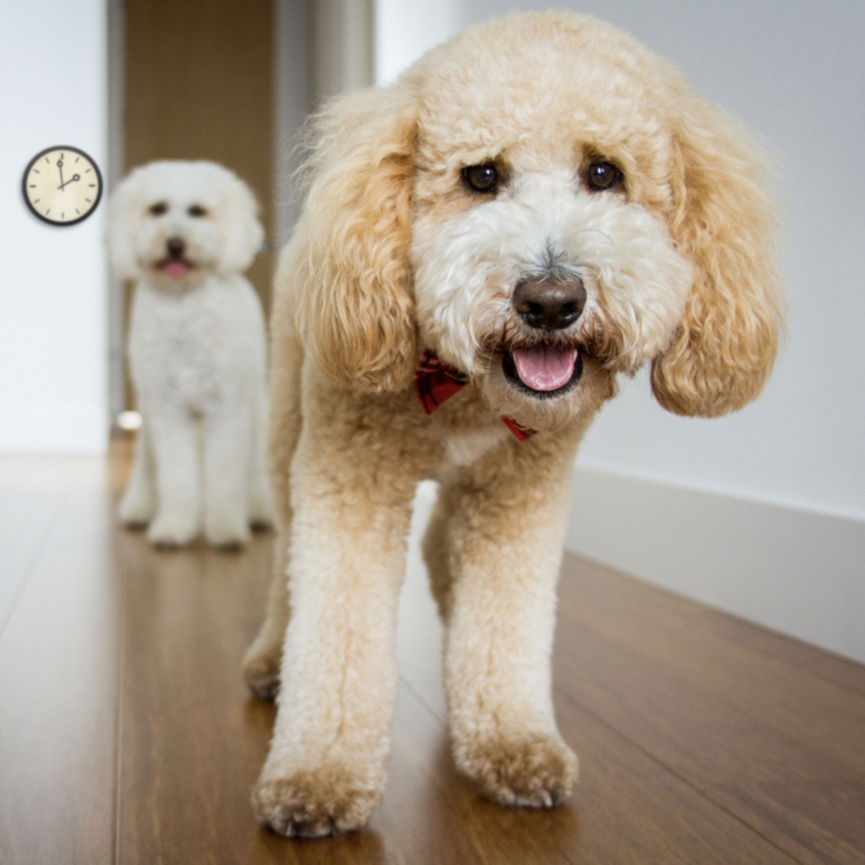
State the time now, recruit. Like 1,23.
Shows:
1,59
